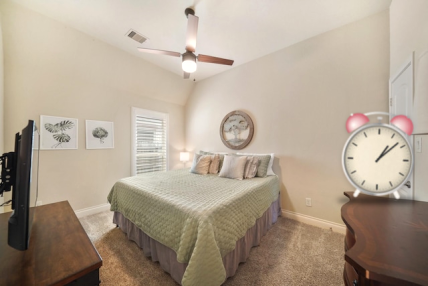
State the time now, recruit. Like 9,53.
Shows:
1,08
